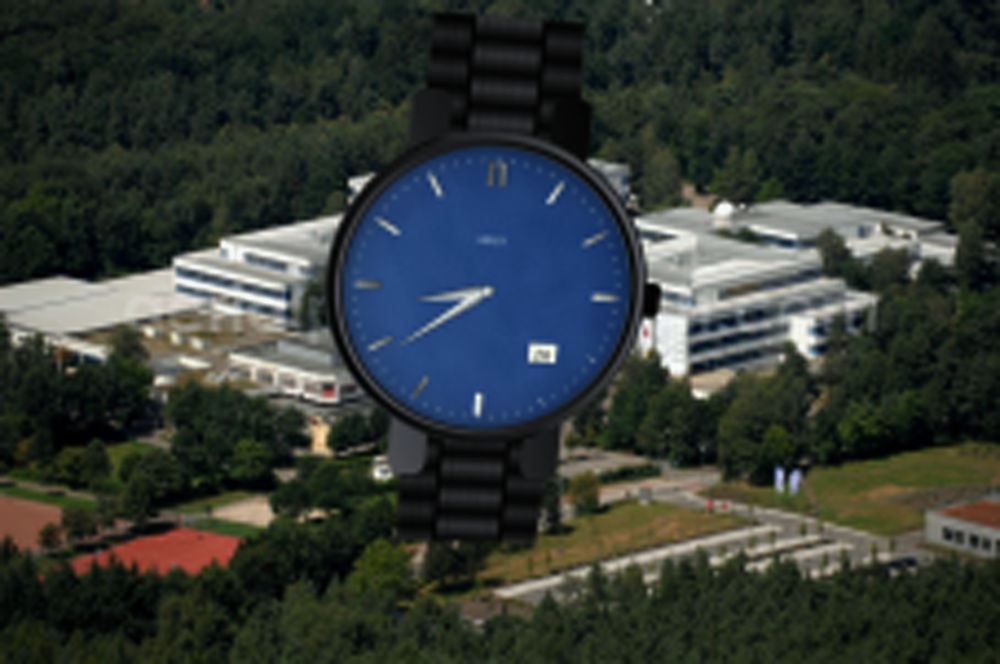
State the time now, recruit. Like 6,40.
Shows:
8,39
